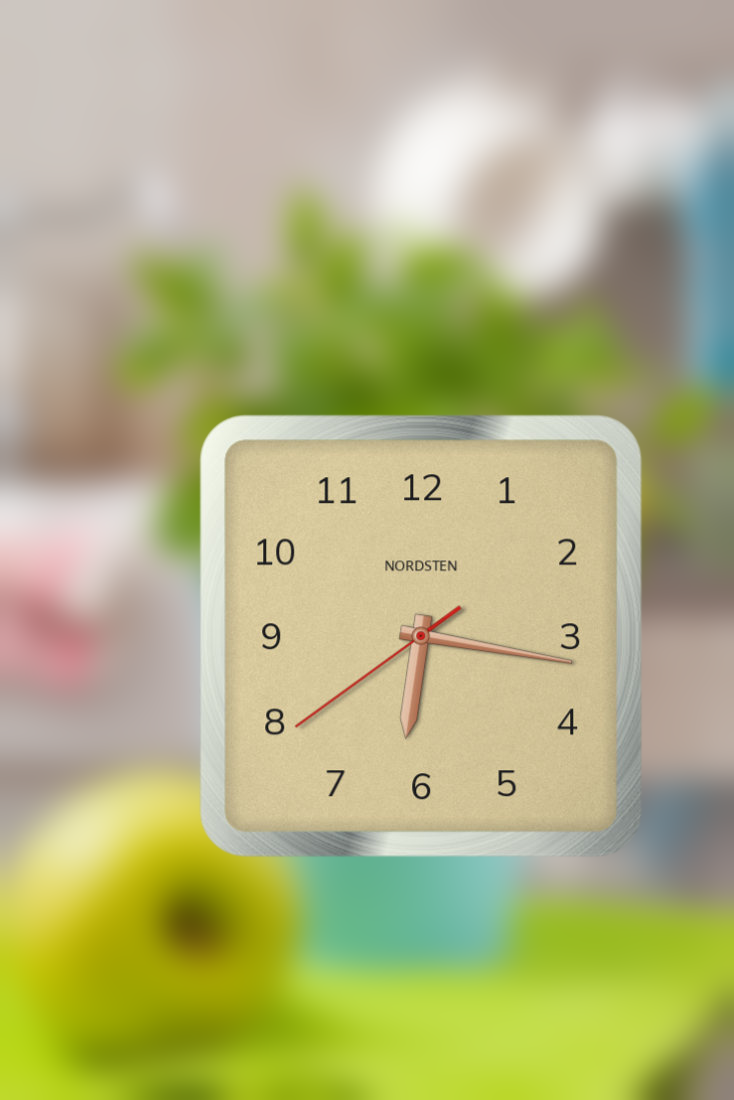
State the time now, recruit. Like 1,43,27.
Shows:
6,16,39
